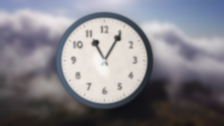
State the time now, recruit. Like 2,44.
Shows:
11,05
